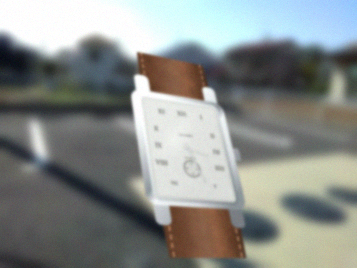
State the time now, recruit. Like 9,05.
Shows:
3,27
